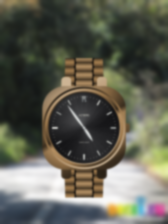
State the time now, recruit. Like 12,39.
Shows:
4,54
